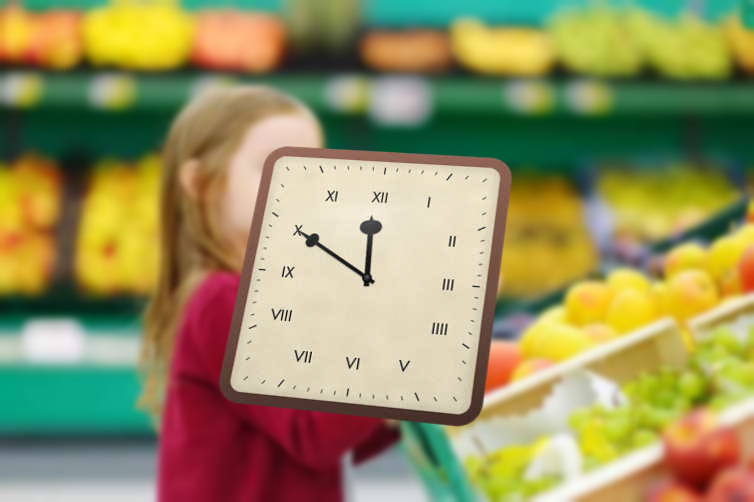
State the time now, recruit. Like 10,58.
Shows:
11,50
